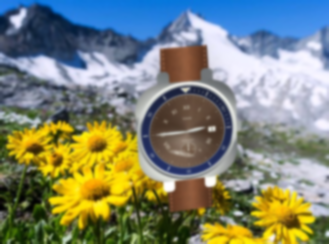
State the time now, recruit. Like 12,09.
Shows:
2,45
